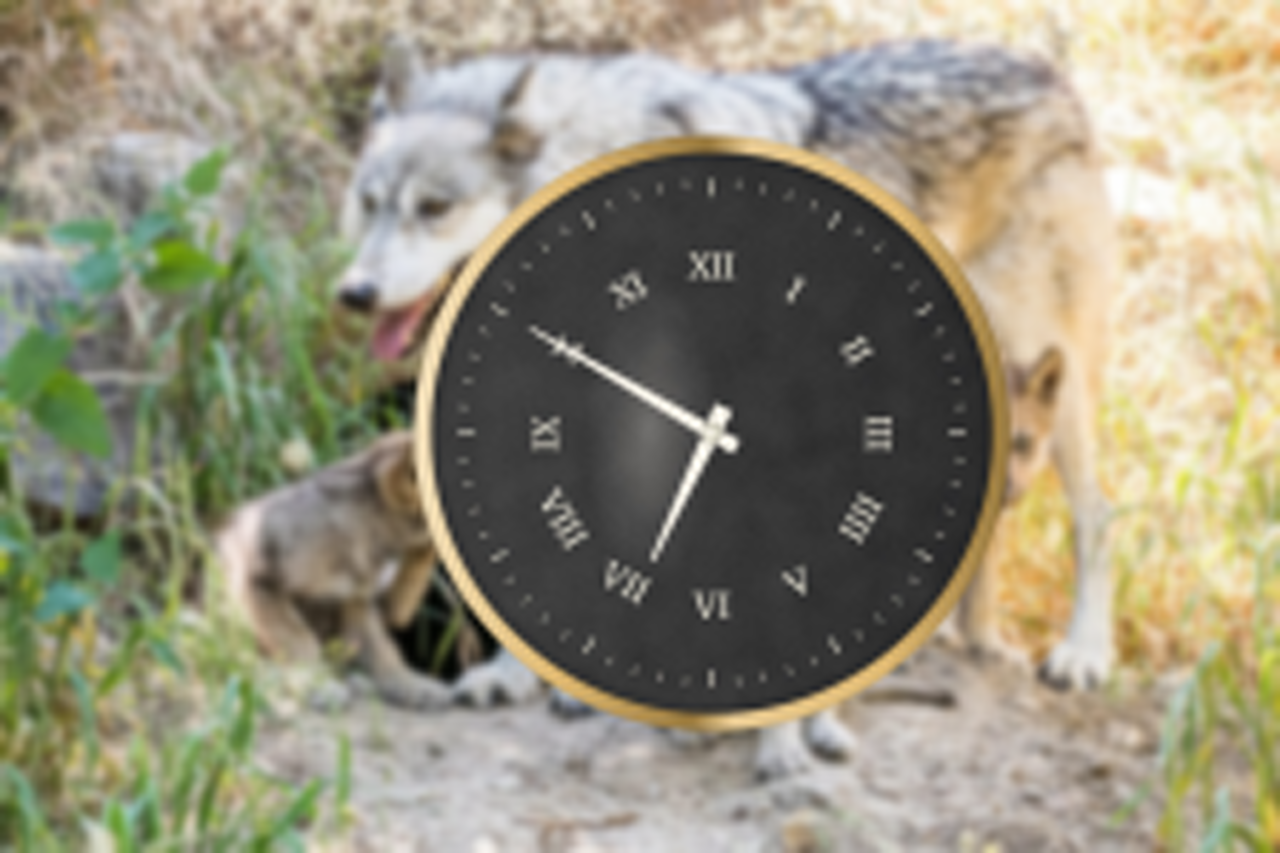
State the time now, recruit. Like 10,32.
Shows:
6,50
